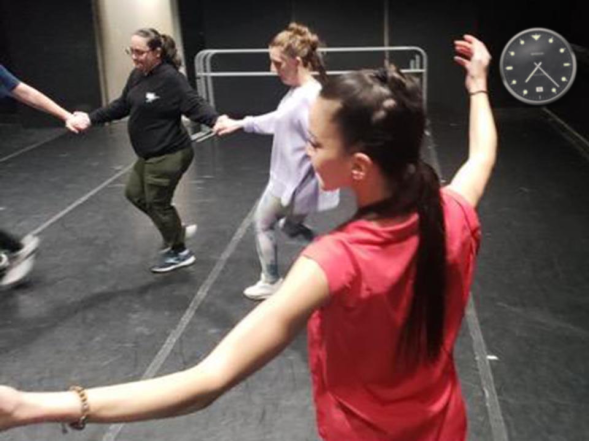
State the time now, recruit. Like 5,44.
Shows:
7,23
